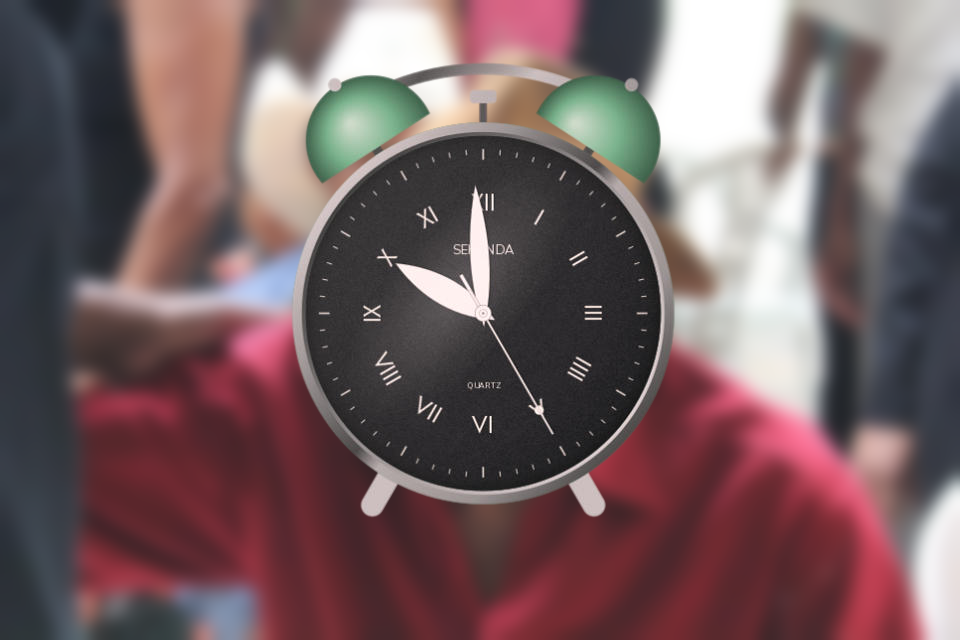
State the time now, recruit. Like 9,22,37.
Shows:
9,59,25
